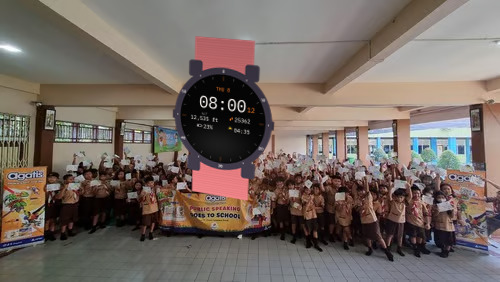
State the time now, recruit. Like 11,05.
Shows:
8,00
